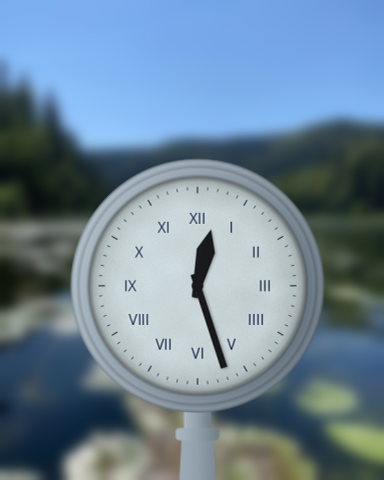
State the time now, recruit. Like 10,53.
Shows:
12,27
